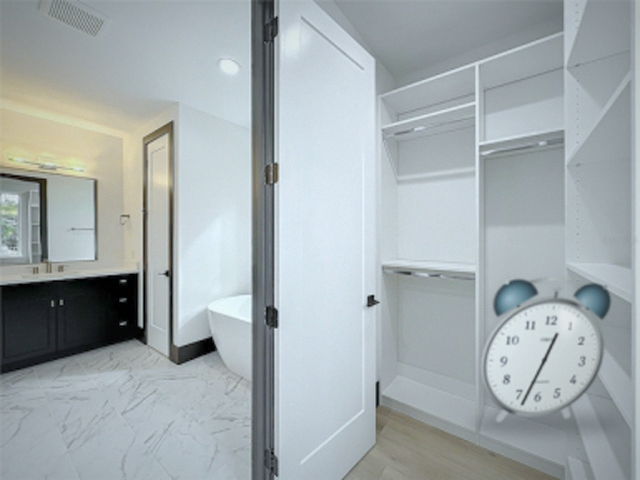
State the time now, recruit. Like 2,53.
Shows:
12,33
